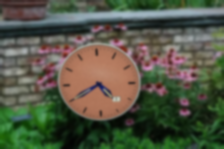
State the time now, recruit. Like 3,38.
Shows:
4,40
